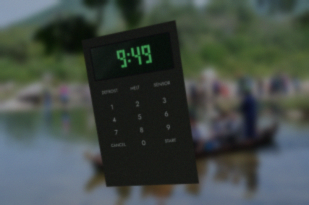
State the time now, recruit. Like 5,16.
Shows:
9,49
